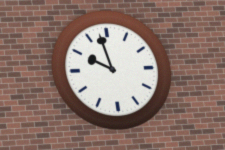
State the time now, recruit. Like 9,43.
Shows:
9,58
